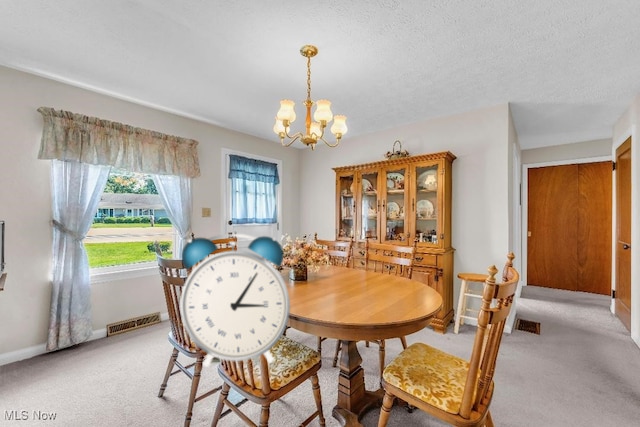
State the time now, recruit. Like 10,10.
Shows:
3,06
